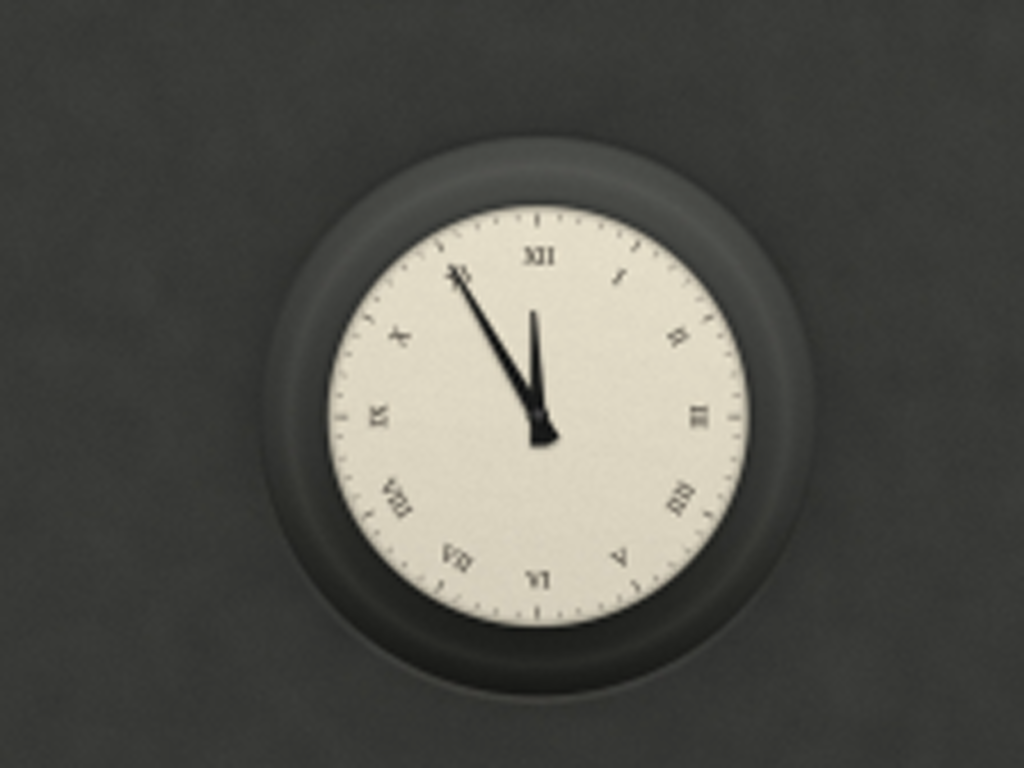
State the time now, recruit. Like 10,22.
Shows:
11,55
